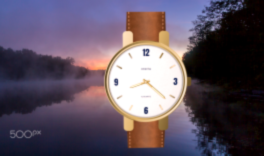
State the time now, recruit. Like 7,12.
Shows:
8,22
